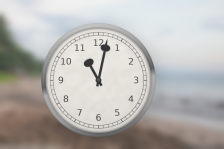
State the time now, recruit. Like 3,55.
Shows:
11,02
